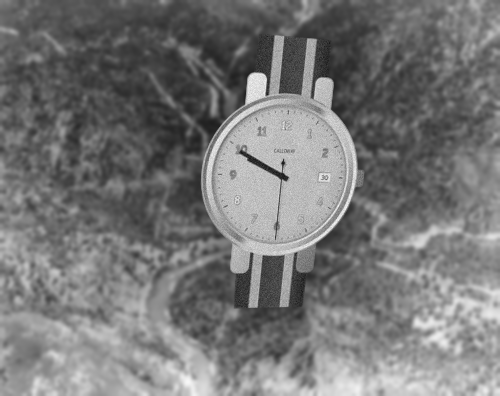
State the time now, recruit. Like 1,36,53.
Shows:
9,49,30
